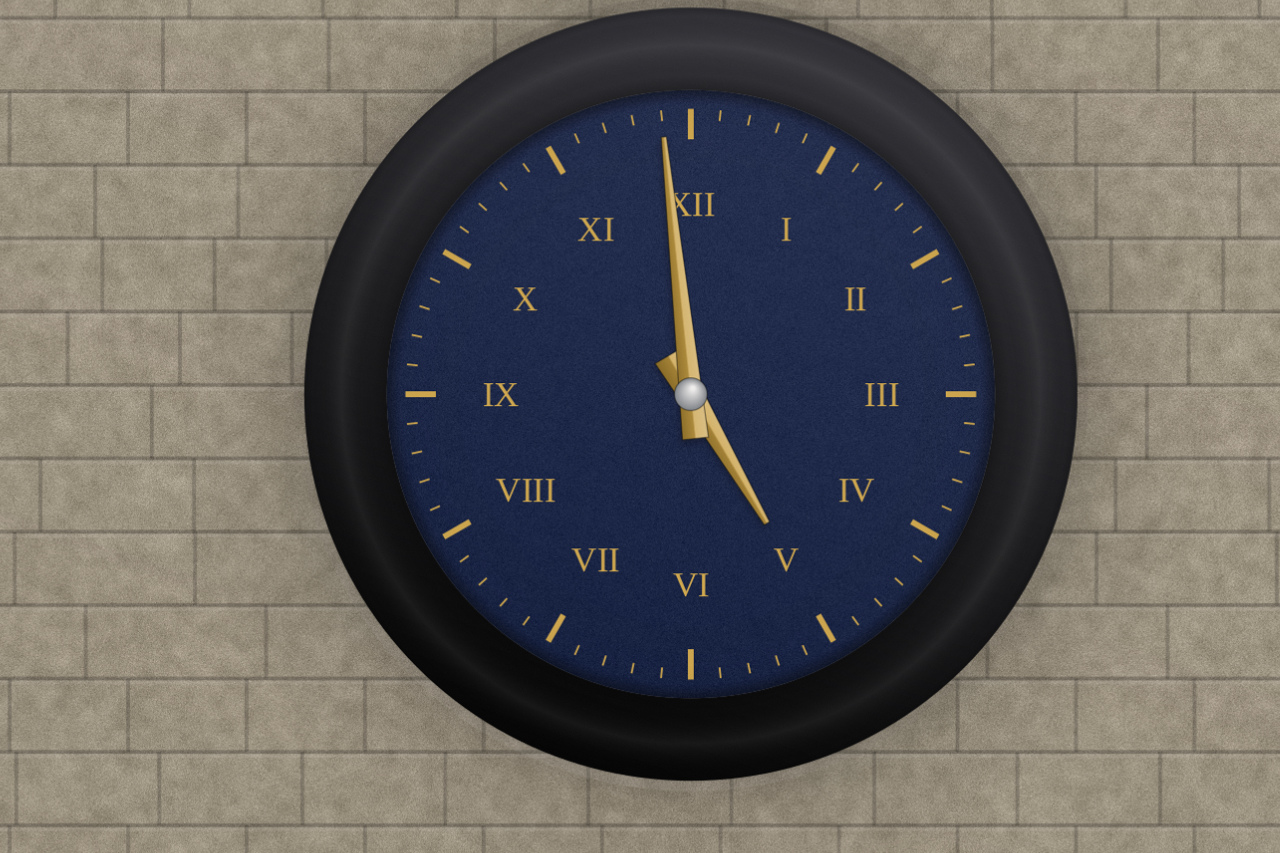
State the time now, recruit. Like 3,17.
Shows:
4,59
